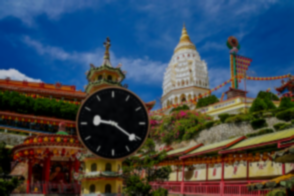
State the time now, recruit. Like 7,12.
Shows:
9,21
